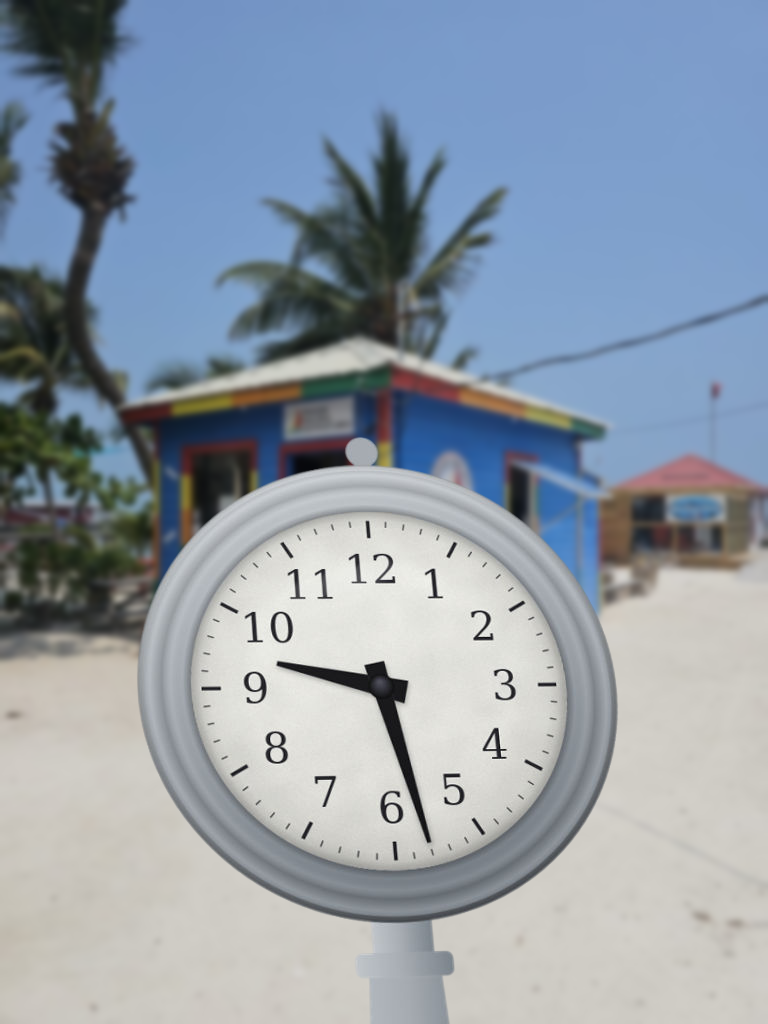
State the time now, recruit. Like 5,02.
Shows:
9,28
